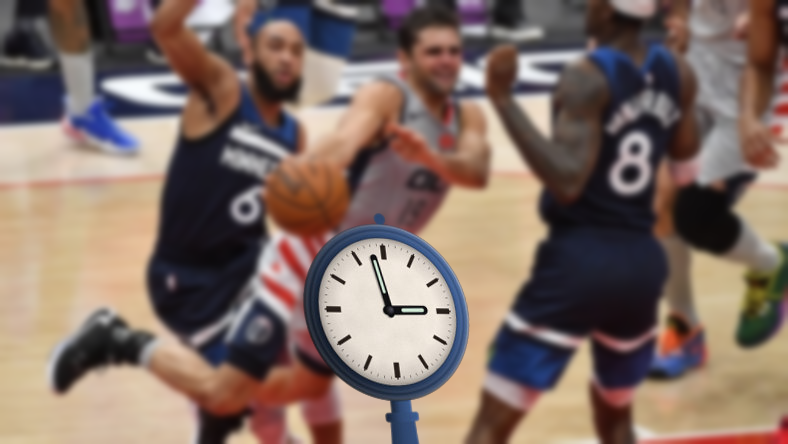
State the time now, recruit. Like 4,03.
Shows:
2,58
